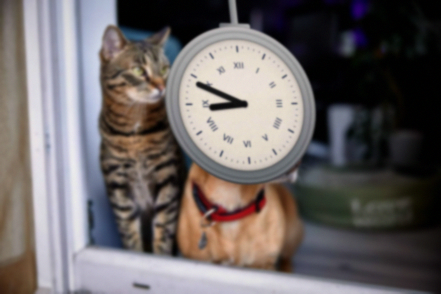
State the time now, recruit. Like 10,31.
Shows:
8,49
